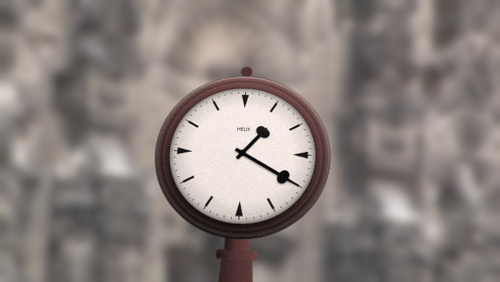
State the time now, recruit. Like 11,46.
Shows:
1,20
